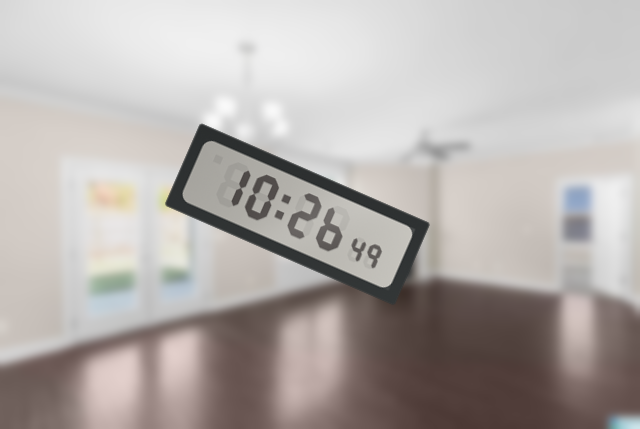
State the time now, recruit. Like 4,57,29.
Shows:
10,26,49
